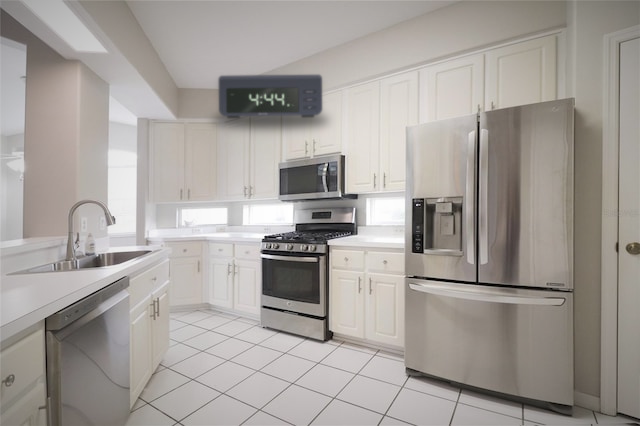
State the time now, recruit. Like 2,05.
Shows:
4,44
